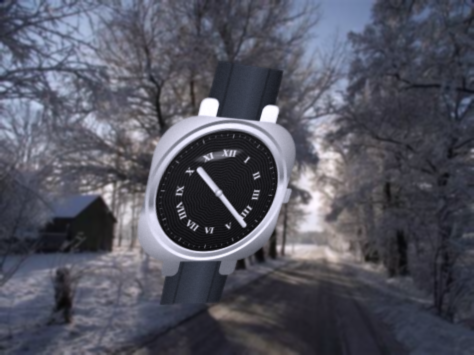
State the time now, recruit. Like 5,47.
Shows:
10,22
